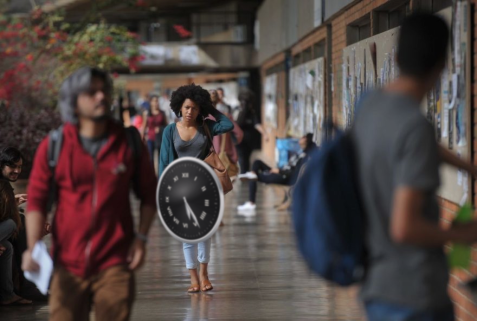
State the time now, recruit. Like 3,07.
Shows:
5,24
